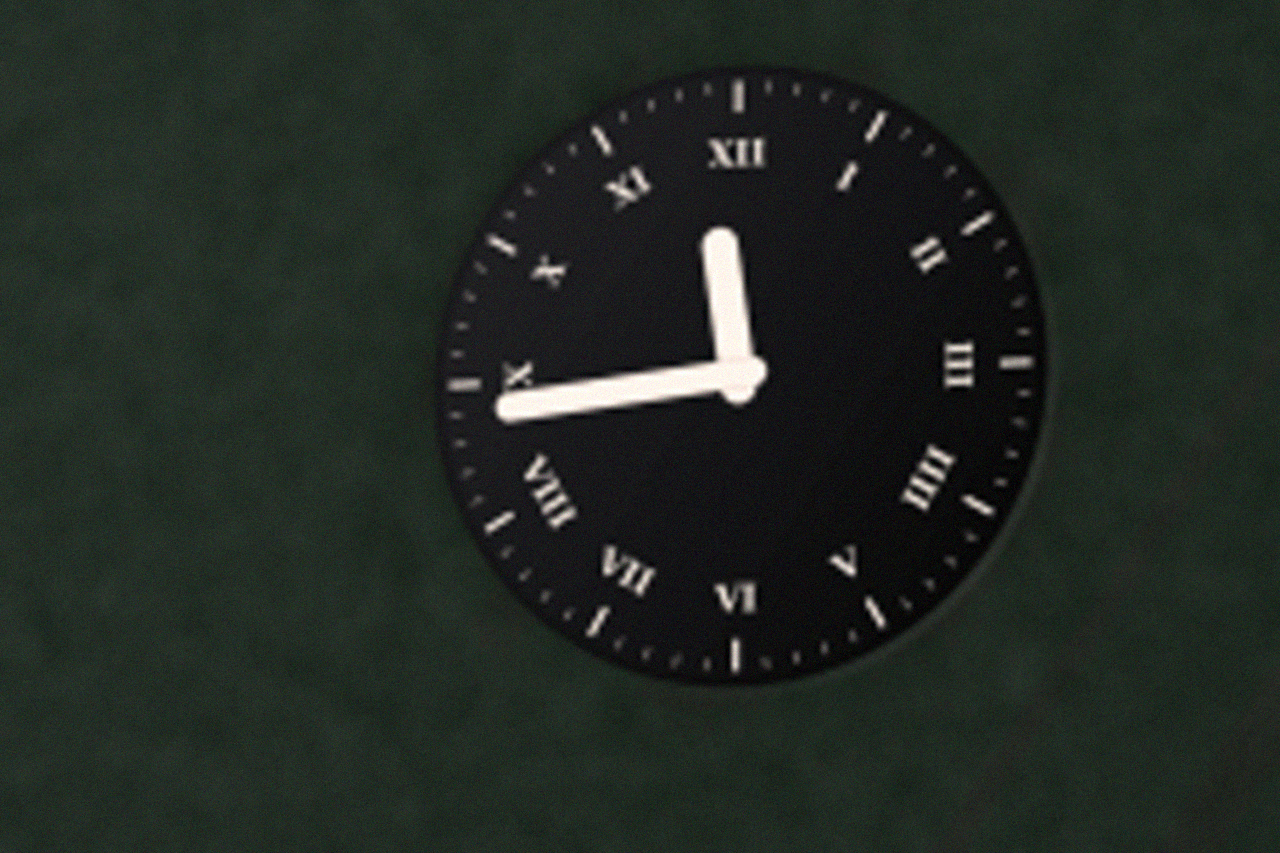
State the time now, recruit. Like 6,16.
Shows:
11,44
